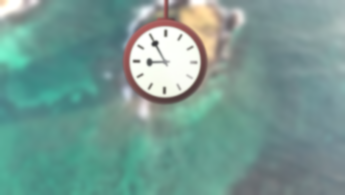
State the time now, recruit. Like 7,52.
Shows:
8,55
